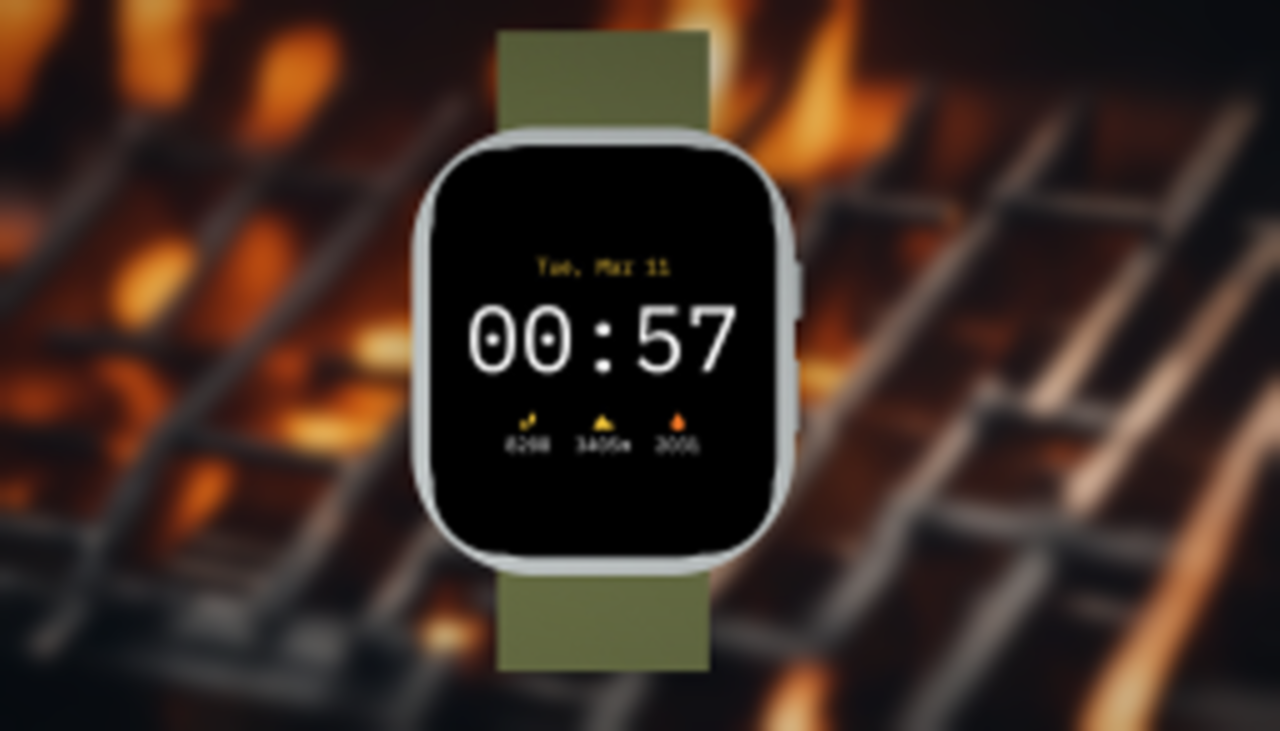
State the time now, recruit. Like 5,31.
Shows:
0,57
